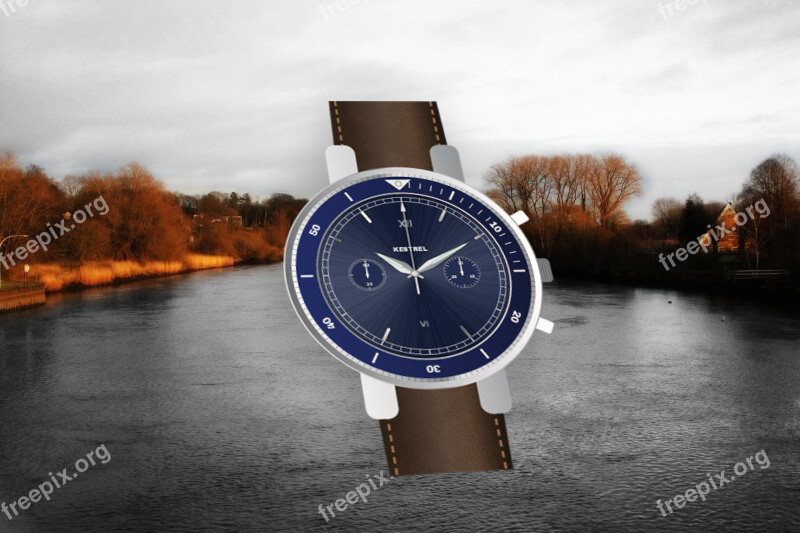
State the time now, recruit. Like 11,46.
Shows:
10,10
